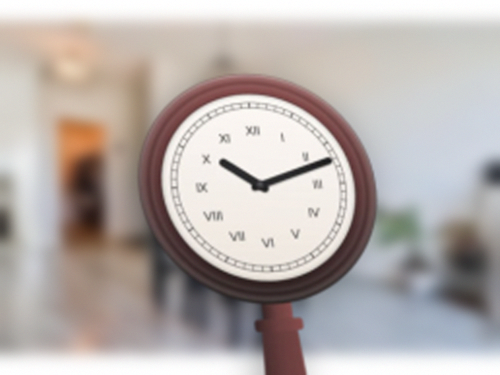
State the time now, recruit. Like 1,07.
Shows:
10,12
